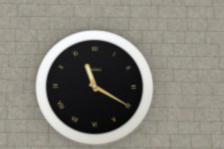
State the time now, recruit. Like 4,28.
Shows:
11,20
